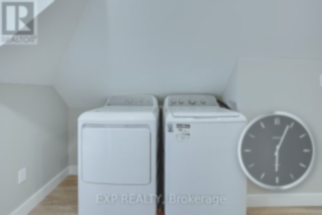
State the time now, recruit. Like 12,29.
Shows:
6,04
